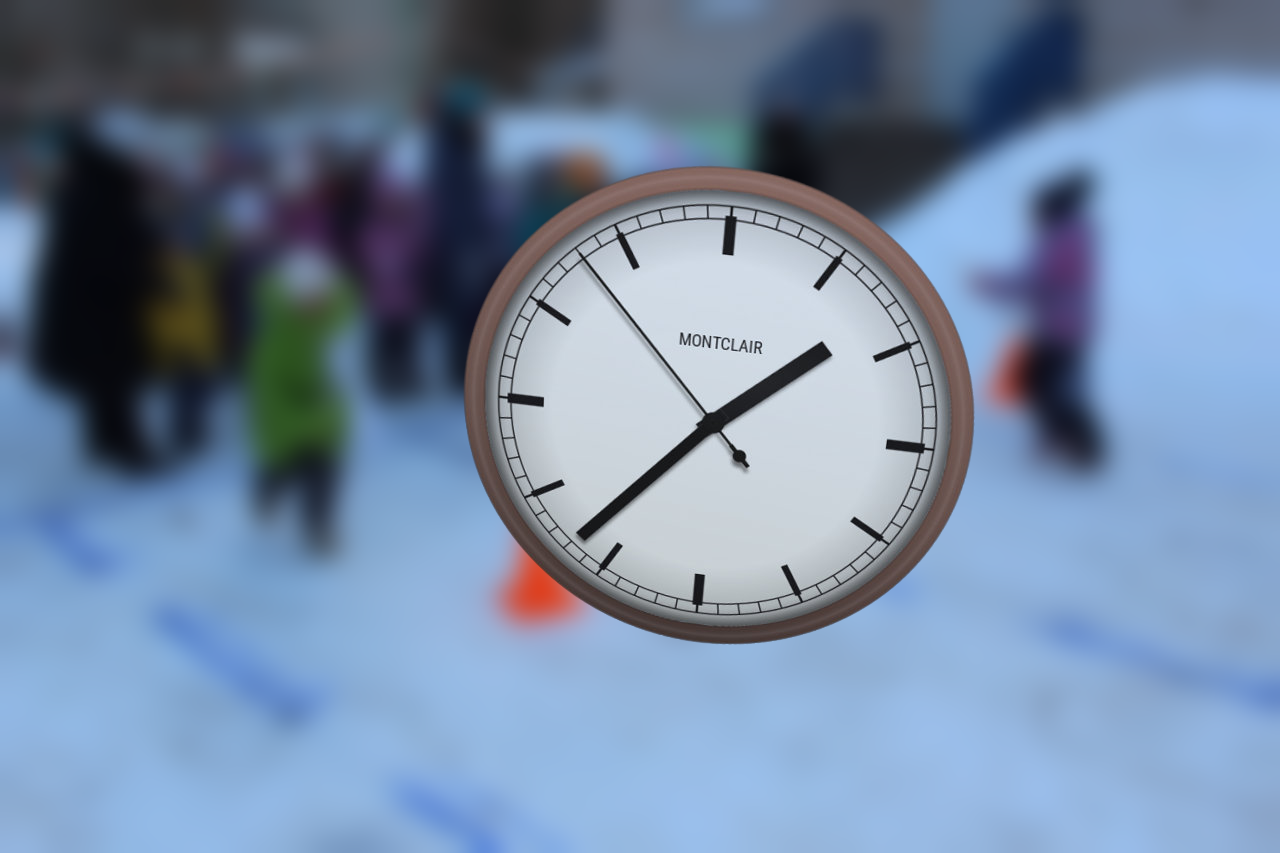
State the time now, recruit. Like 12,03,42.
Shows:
1,36,53
